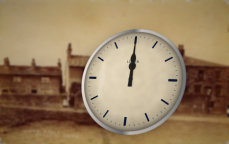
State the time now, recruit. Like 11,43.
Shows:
12,00
